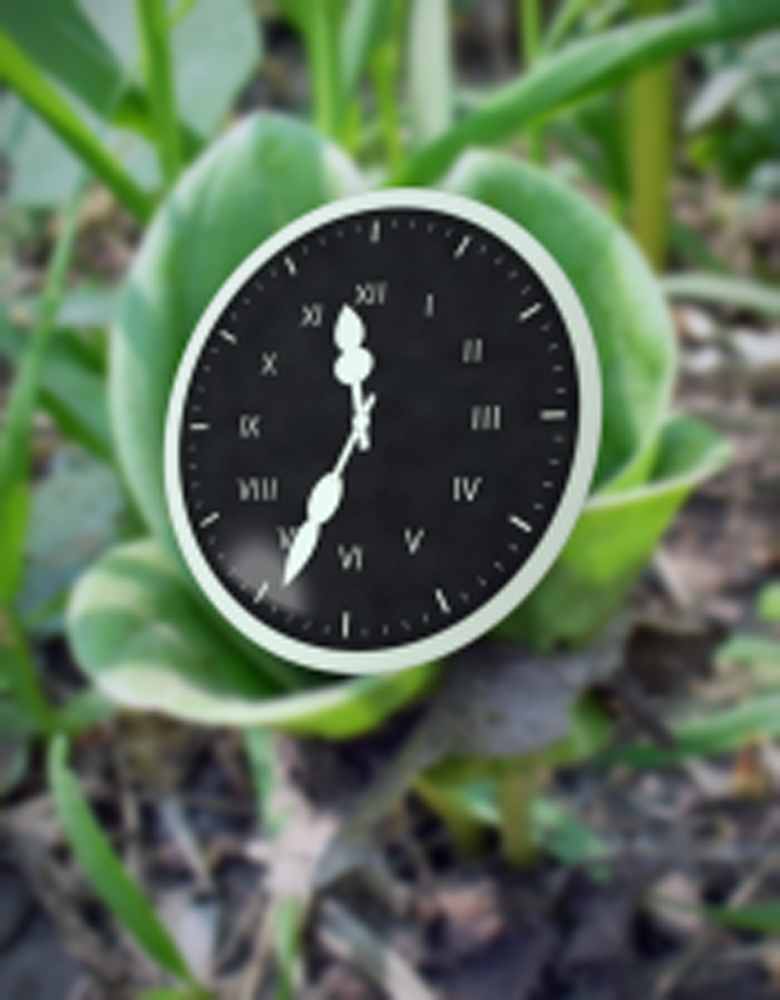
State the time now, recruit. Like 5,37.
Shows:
11,34
